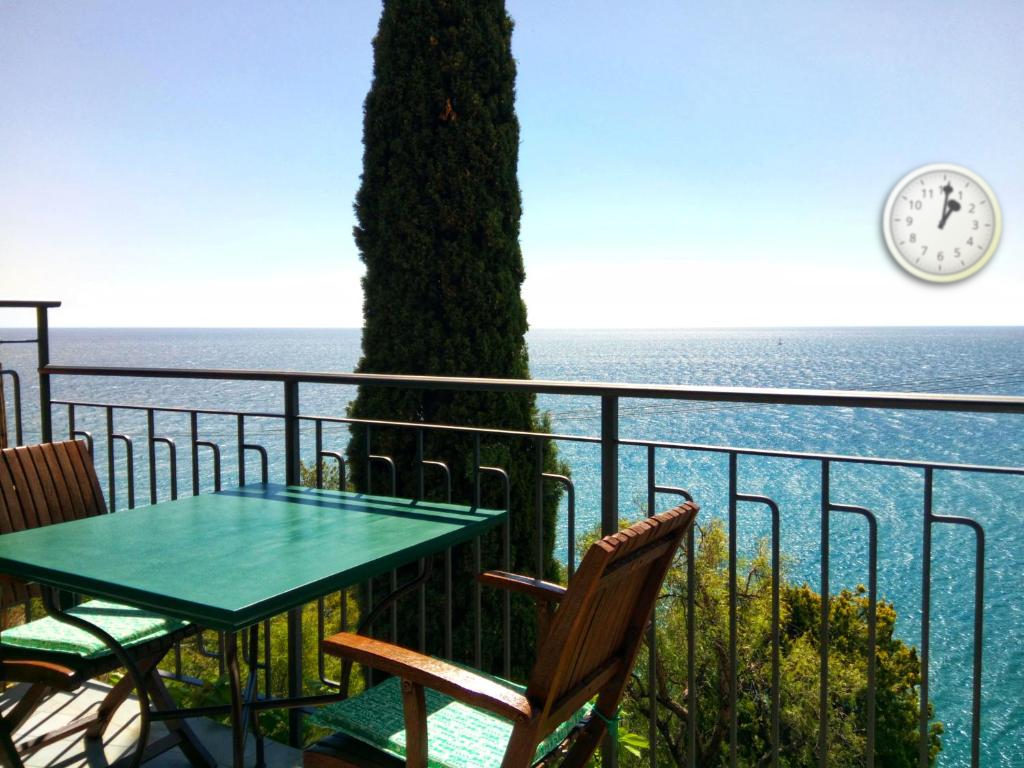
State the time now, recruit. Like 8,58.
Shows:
1,01
